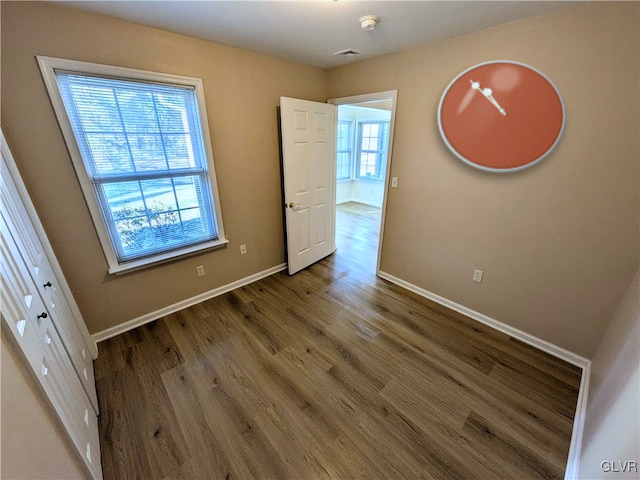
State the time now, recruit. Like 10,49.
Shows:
10,53
